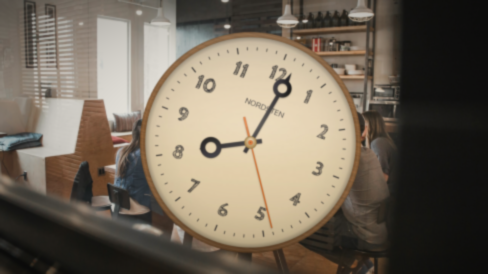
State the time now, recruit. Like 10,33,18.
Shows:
8,01,24
